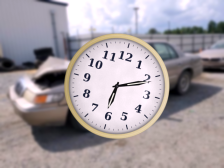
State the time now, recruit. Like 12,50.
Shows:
6,11
